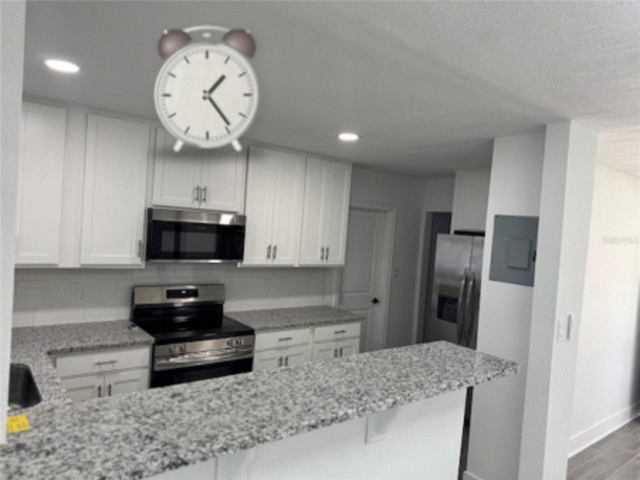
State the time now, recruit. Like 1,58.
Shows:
1,24
